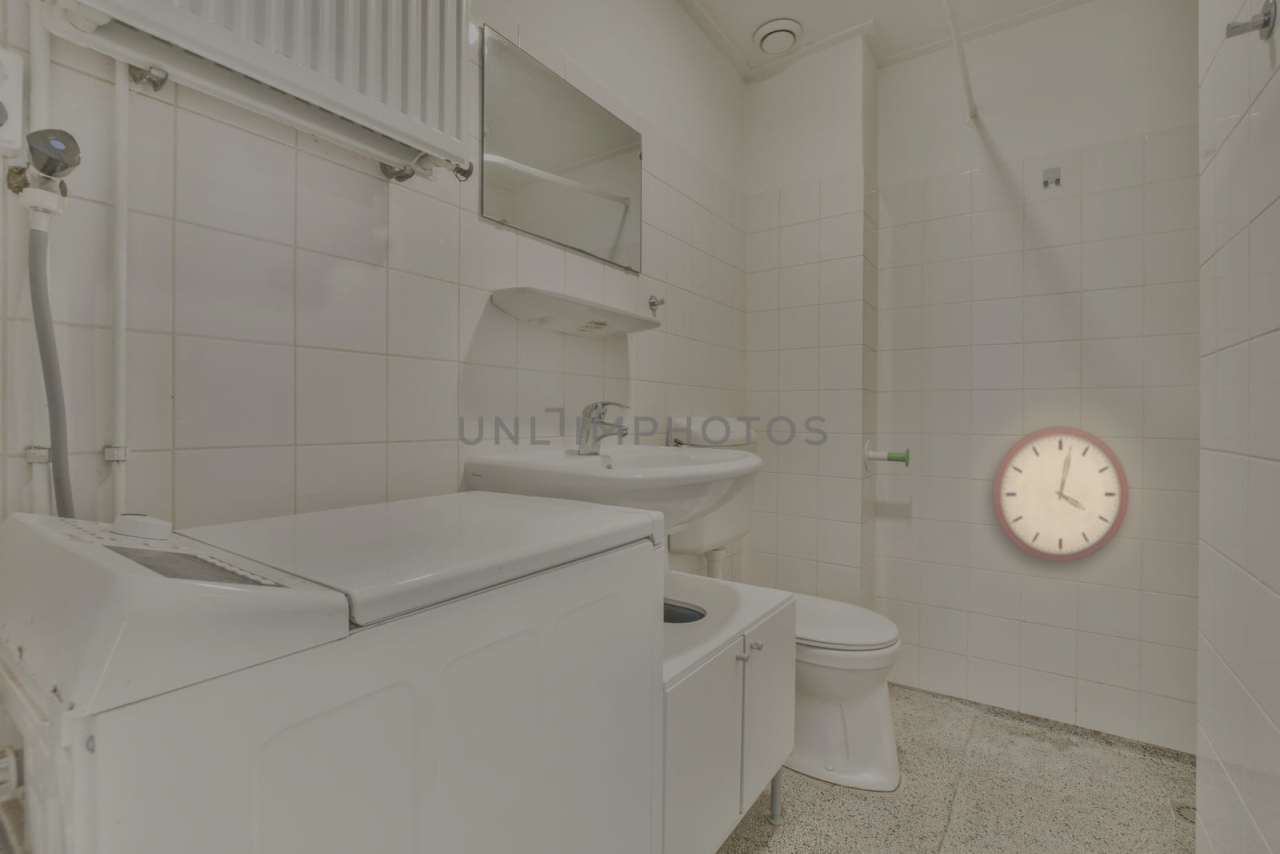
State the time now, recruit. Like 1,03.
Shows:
4,02
